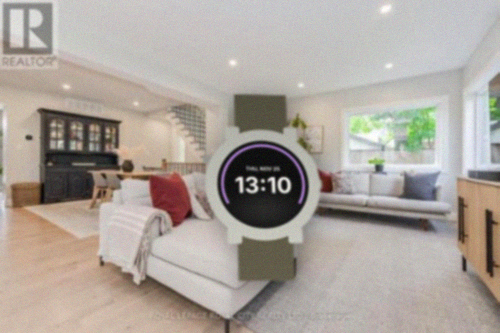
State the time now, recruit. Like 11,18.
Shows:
13,10
